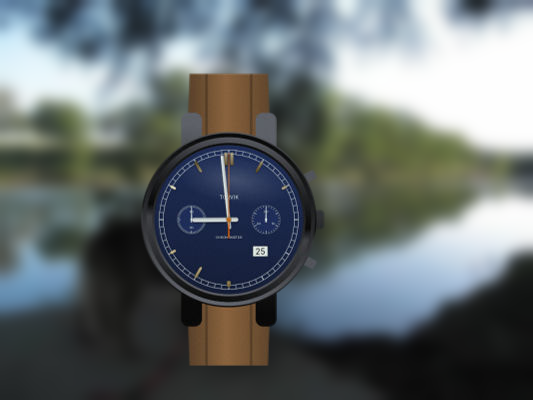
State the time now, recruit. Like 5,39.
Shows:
8,59
